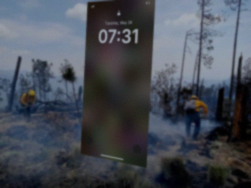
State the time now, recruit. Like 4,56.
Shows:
7,31
